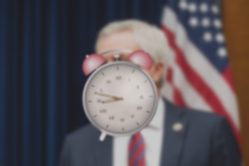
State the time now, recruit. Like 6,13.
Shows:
8,48
